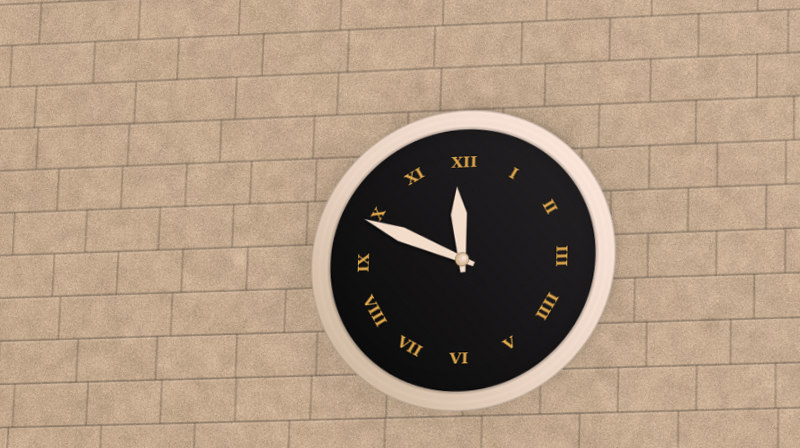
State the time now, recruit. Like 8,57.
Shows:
11,49
